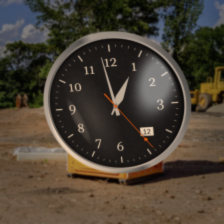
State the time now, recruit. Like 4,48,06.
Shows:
12,58,24
